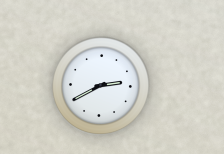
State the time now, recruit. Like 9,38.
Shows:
2,40
